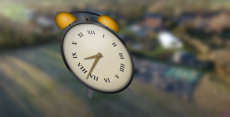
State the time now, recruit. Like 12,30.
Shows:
8,37
